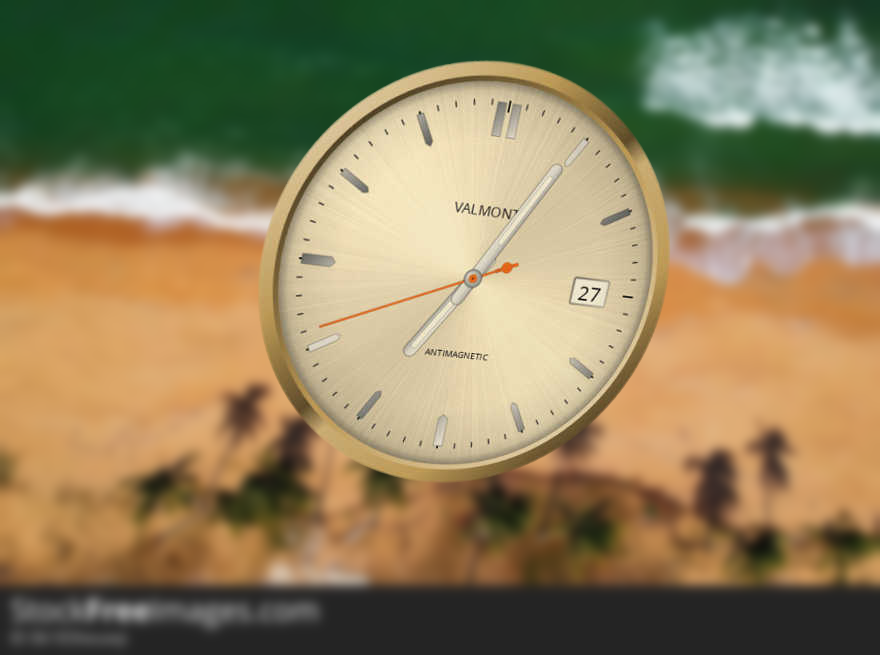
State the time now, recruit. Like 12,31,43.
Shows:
7,04,41
